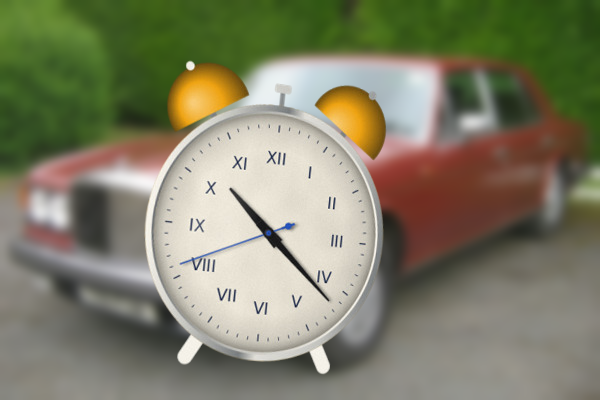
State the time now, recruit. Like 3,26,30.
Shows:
10,21,41
